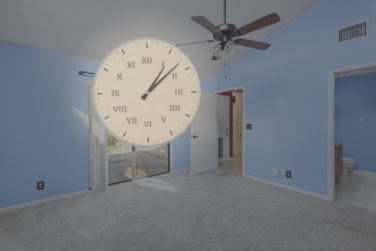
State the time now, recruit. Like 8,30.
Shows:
1,08
